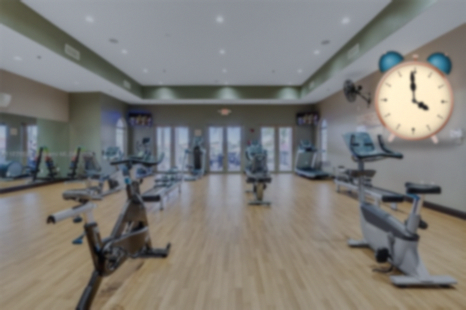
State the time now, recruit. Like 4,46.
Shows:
3,59
